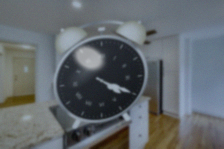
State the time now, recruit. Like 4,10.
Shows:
4,20
